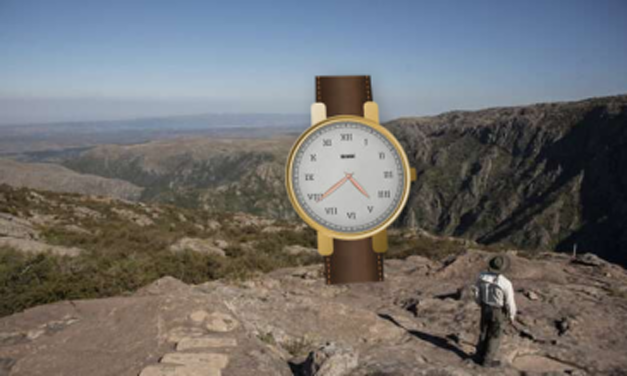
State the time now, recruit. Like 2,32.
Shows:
4,39
